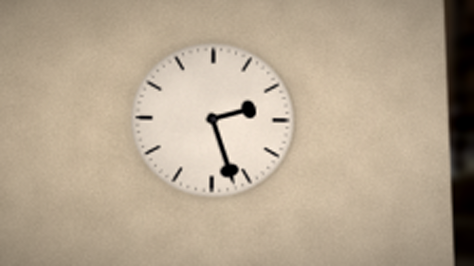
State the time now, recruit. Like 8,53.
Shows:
2,27
